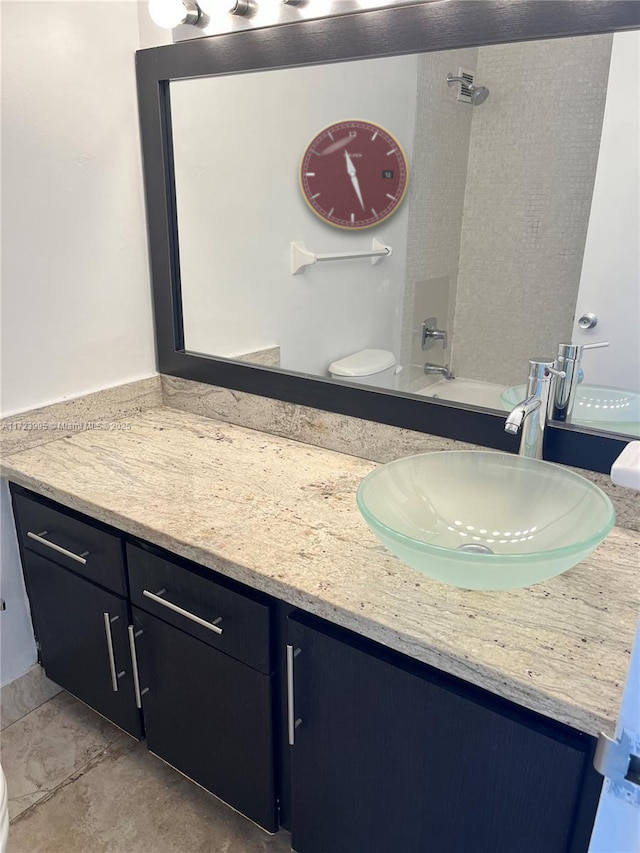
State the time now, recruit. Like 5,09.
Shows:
11,27
